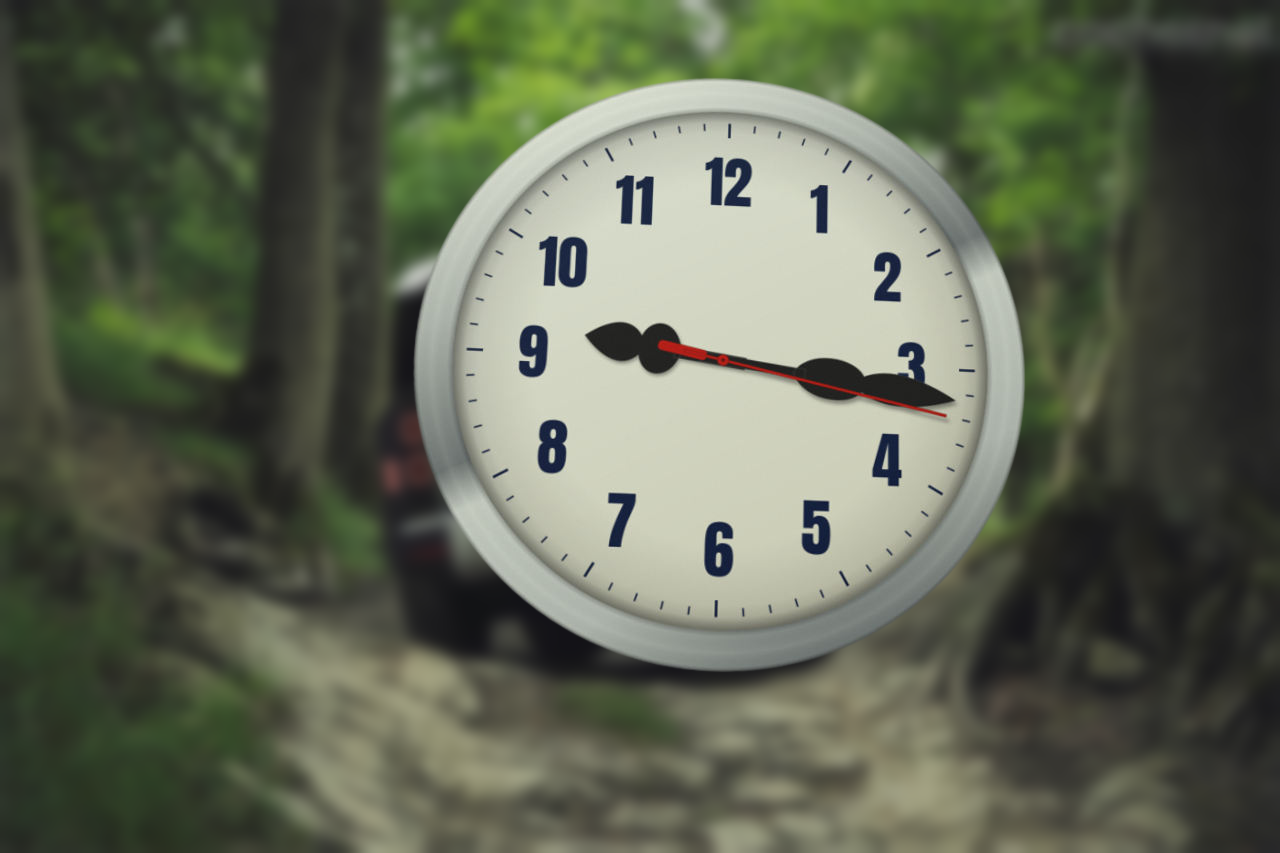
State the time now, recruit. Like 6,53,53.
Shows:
9,16,17
